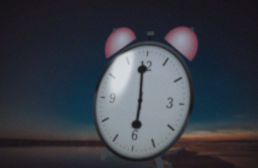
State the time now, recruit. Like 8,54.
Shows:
5,59
